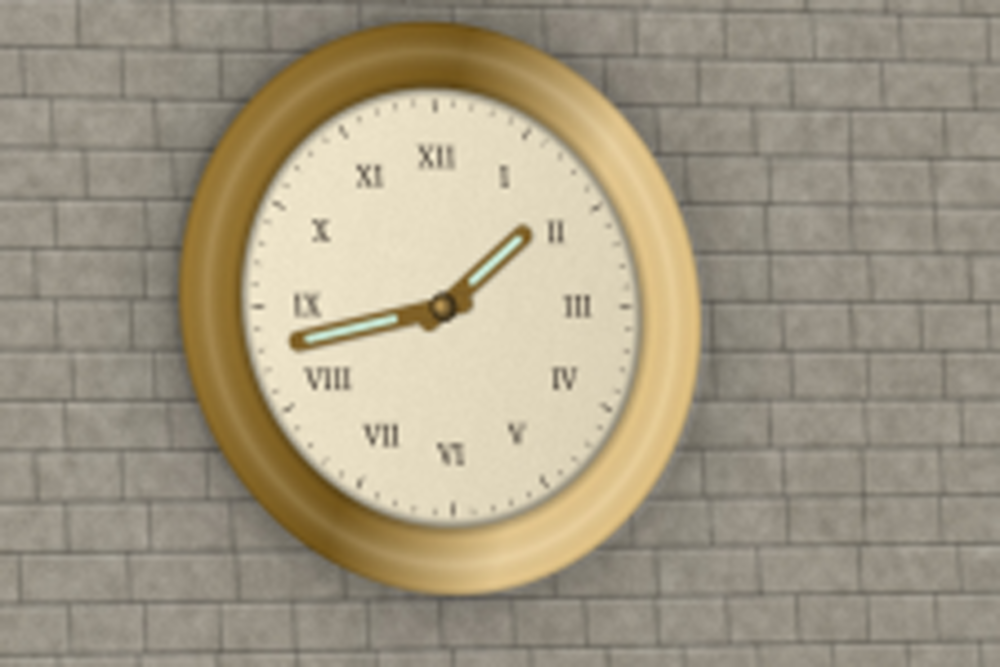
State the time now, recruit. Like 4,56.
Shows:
1,43
